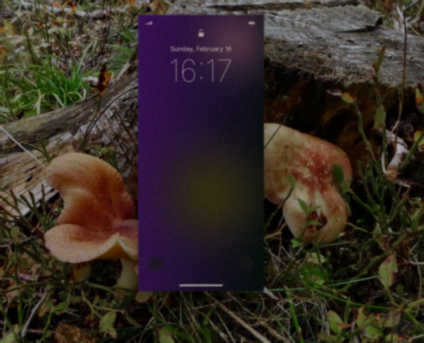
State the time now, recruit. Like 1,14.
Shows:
16,17
